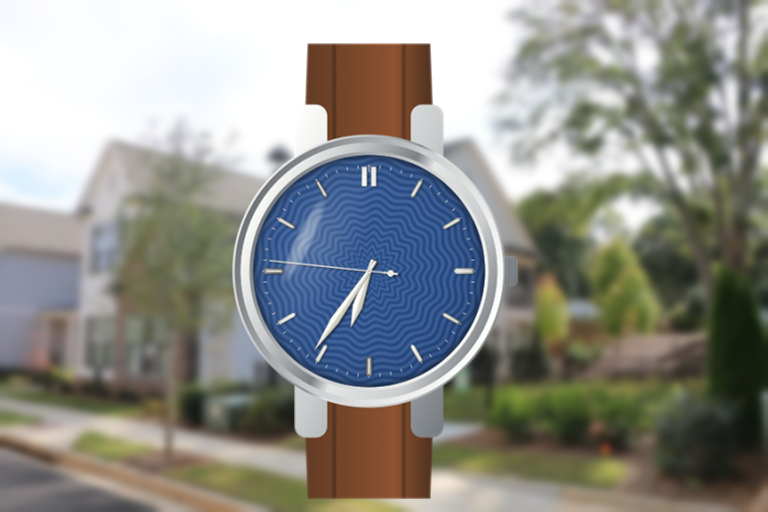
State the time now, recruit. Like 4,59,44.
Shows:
6,35,46
